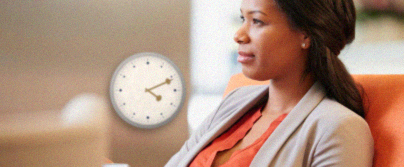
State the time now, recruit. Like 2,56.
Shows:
4,11
